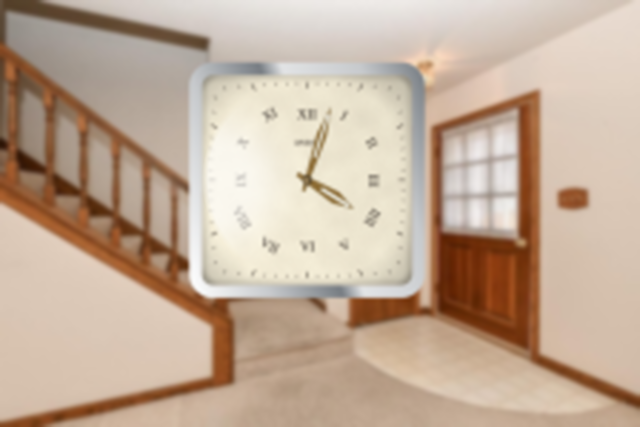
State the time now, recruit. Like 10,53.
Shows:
4,03
